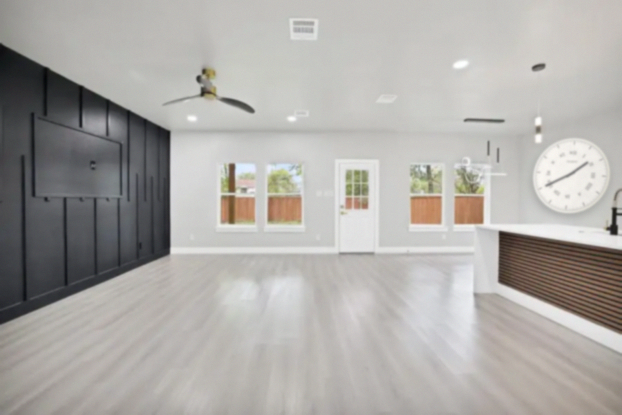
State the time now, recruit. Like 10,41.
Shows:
1,40
